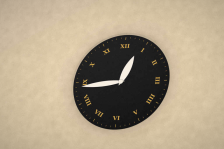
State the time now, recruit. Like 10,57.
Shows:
12,44
